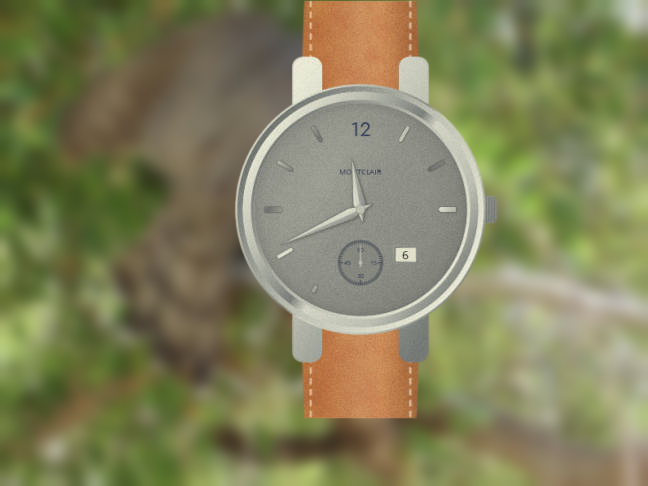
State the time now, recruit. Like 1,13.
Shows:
11,41
